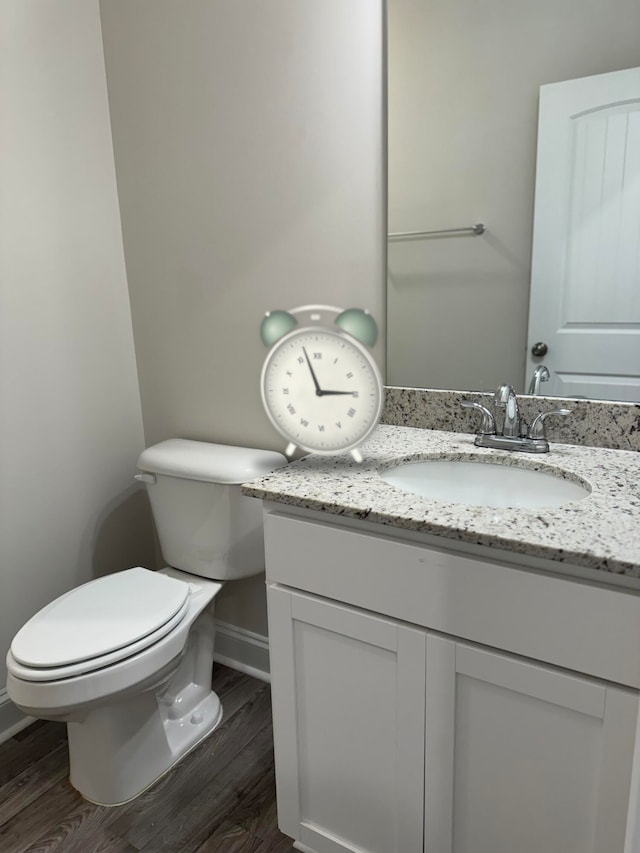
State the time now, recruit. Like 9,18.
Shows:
2,57
